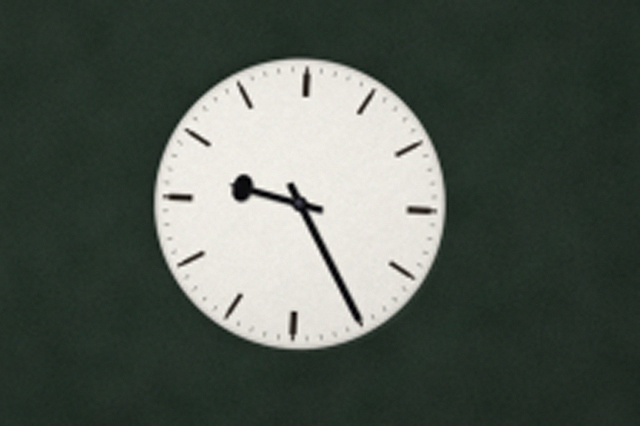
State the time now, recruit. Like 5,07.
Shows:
9,25
